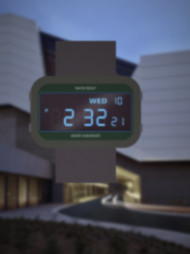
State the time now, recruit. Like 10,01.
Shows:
2,32
